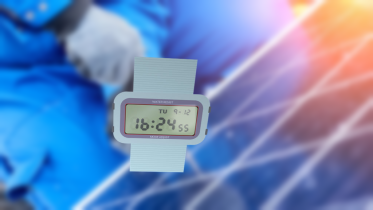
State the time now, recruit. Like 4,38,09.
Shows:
16,24,55
